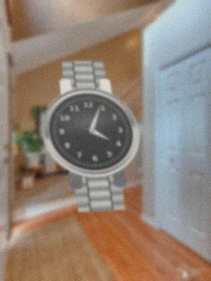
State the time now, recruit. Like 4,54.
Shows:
4,04
